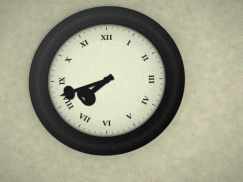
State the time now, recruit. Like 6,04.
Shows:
7,42
